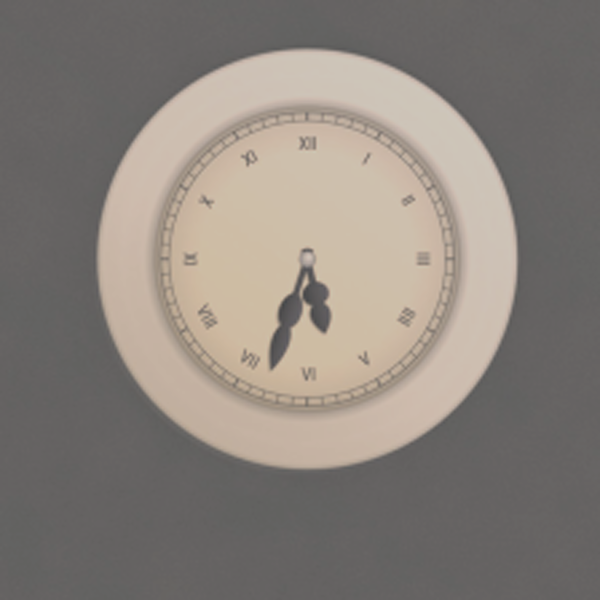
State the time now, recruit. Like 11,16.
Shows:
5,33
